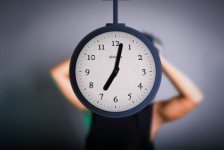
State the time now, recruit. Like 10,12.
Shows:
7,02
